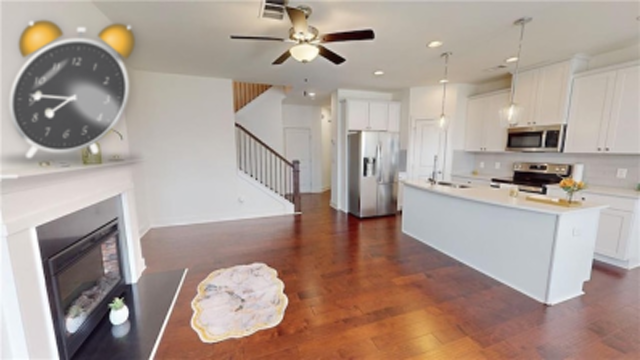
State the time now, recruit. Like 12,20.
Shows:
7,46
